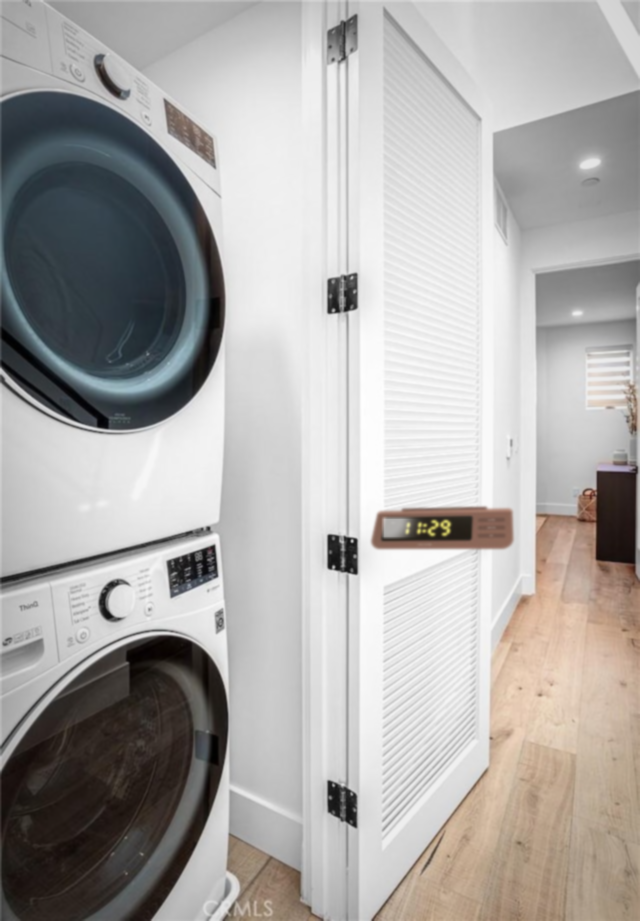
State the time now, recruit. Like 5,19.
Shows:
11,29
